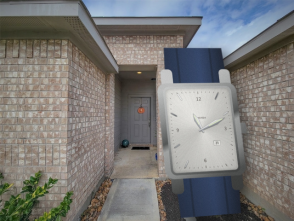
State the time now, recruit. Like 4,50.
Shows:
11,11
